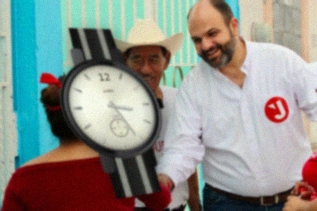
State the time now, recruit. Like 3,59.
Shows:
3,26
